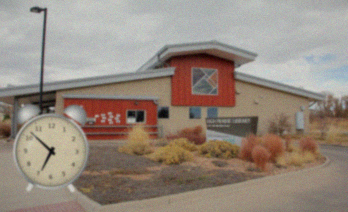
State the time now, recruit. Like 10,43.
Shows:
6,52
